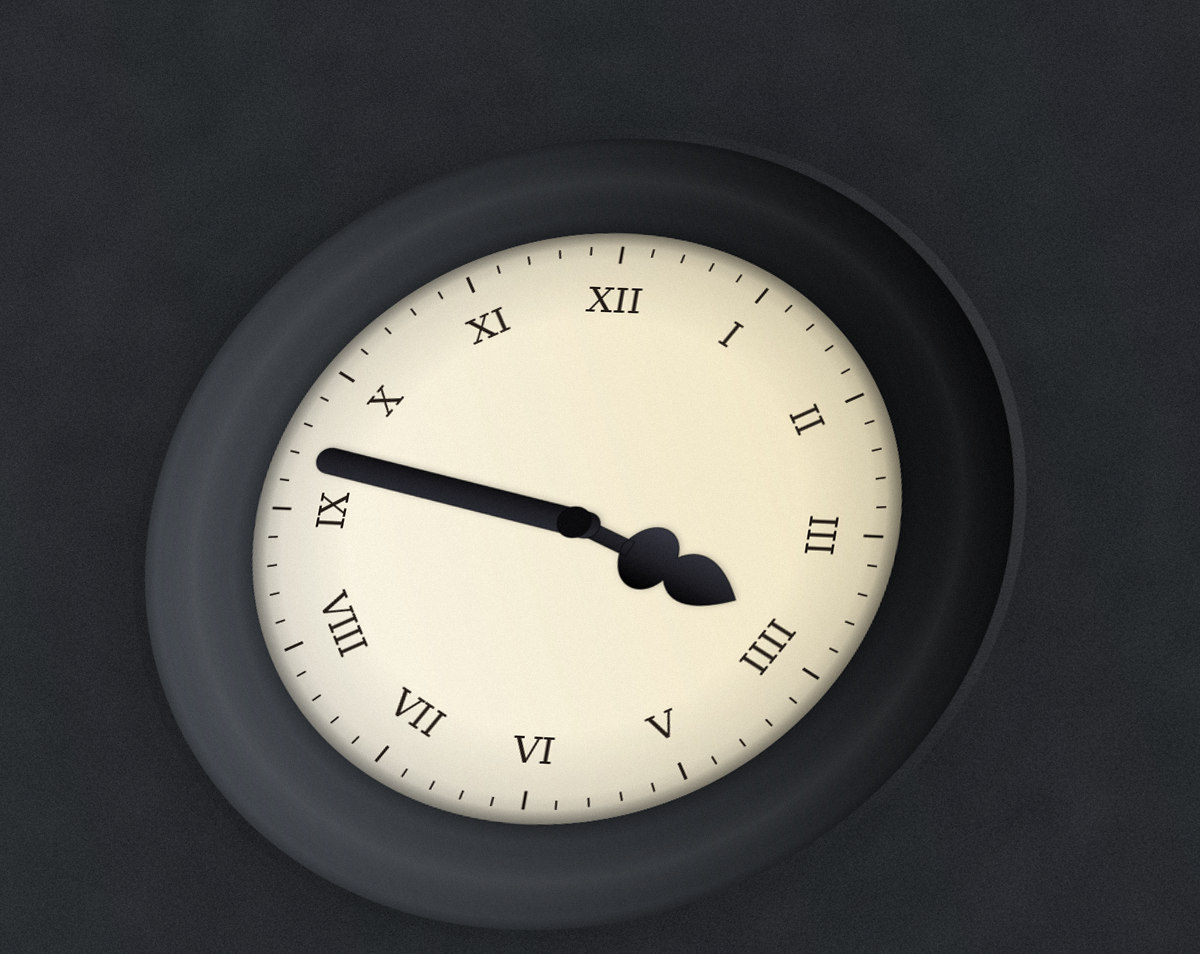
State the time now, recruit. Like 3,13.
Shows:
3,47
